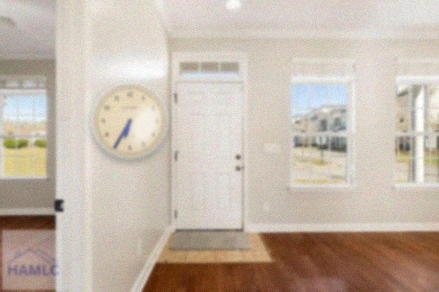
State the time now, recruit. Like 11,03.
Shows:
6,35
